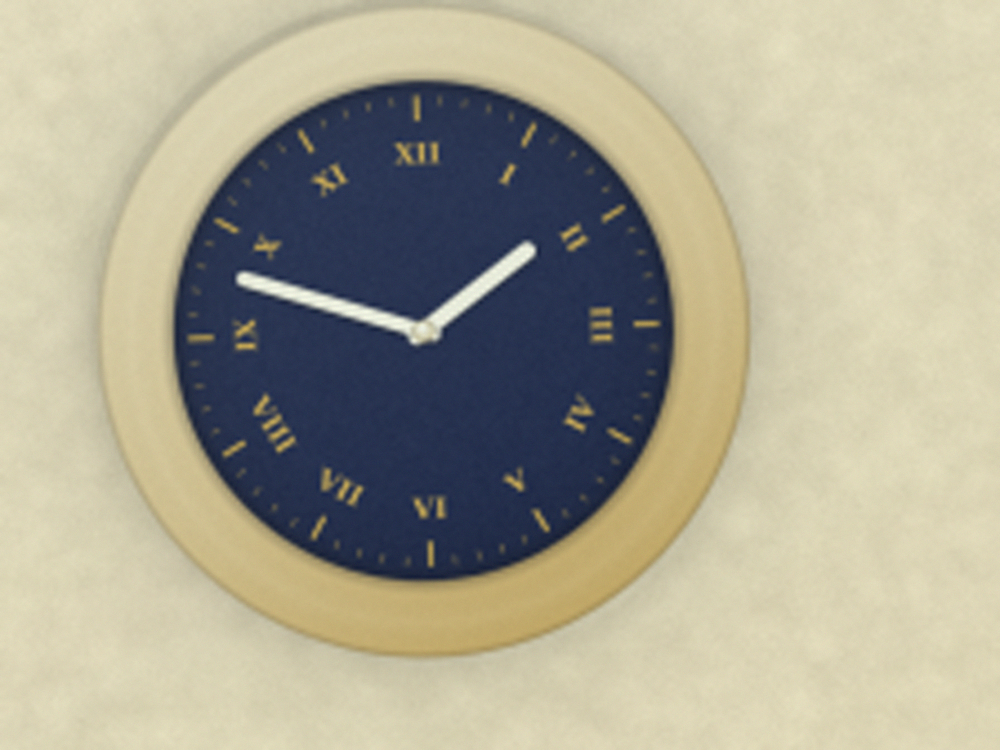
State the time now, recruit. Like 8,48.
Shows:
1,48
